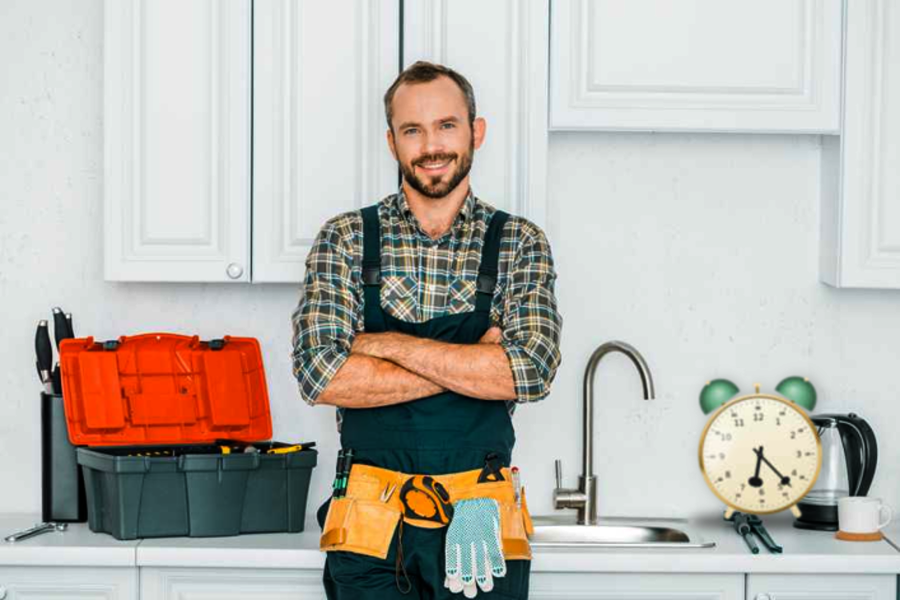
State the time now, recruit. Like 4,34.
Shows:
6,23
